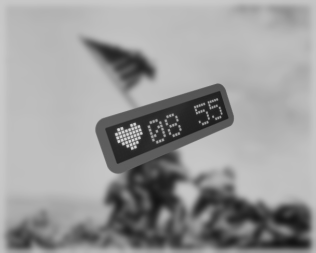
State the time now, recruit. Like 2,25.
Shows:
8,55
